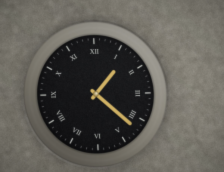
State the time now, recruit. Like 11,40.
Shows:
1,22
